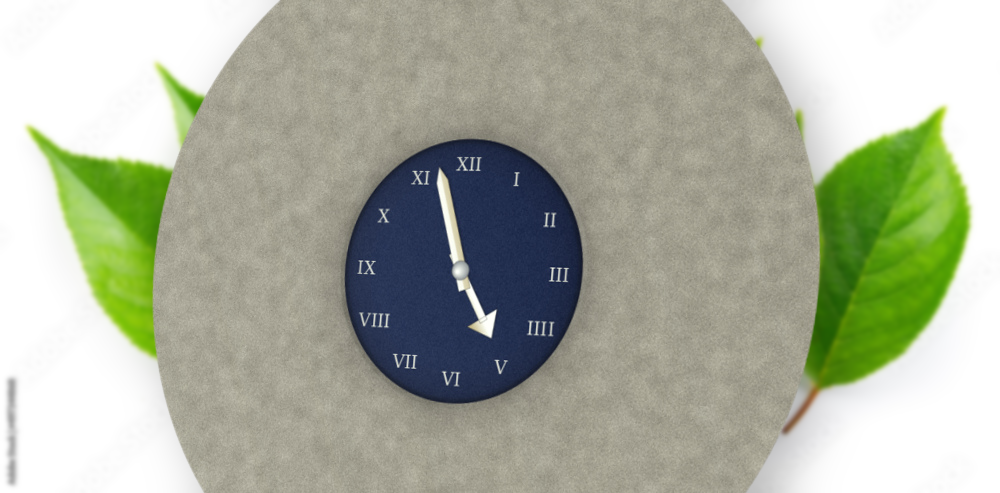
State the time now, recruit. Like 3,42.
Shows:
4,57
